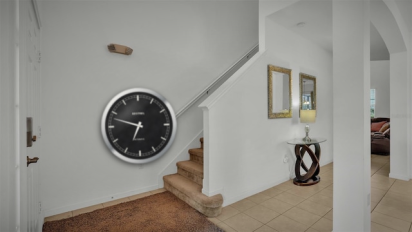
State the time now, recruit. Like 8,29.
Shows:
6,48
